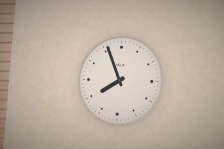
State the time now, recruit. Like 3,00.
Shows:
7,56
